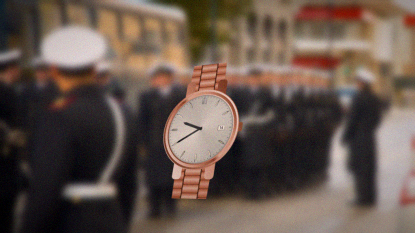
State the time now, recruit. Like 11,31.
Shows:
9,40
